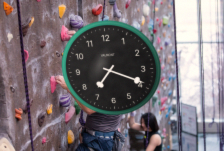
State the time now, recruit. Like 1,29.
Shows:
7,19
